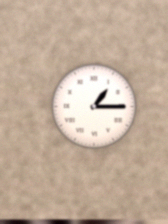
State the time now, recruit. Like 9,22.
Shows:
1,15
